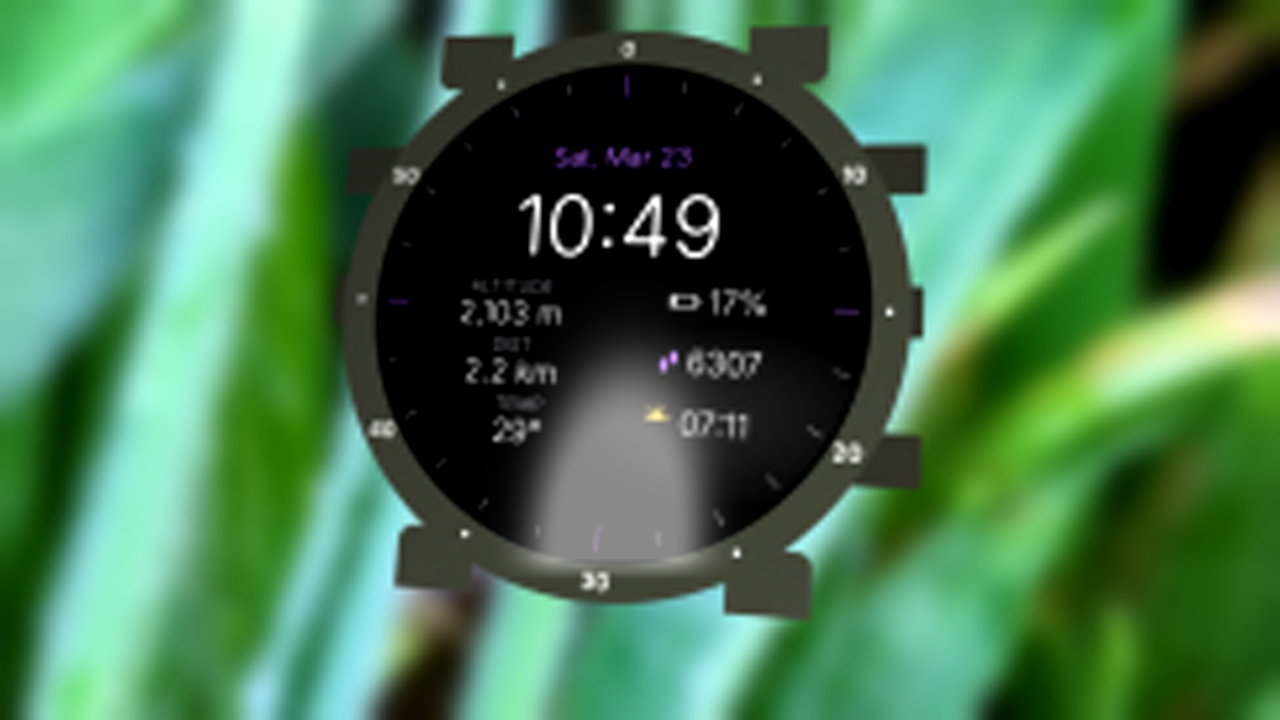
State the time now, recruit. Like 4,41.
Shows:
10,49
